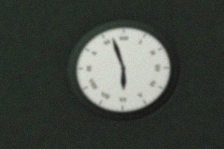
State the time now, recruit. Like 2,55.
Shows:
5,57
